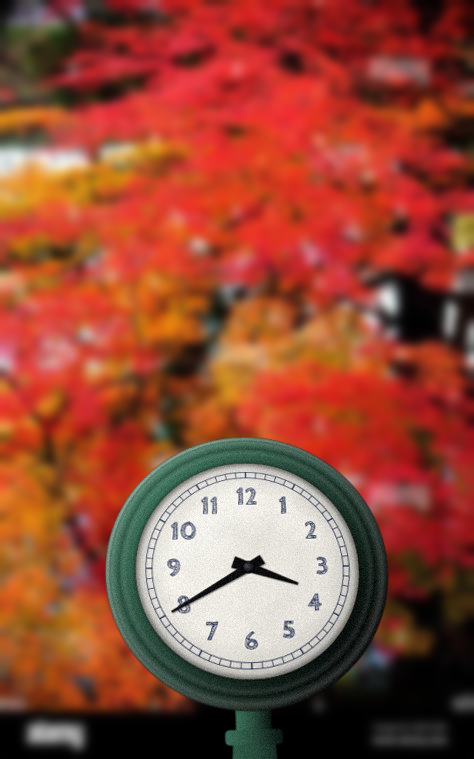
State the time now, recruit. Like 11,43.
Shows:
3,40
